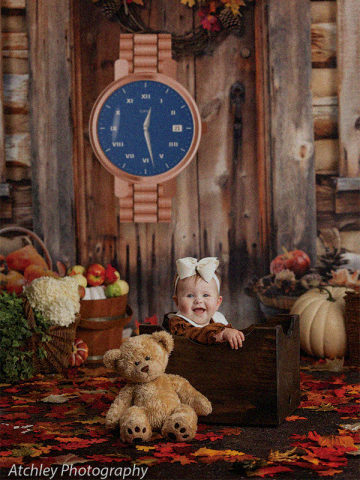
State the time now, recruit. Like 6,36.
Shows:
12,28
